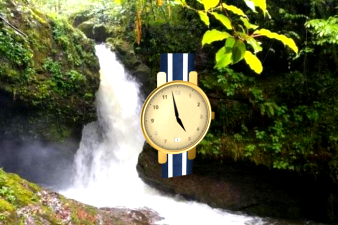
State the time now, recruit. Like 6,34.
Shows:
4,58
